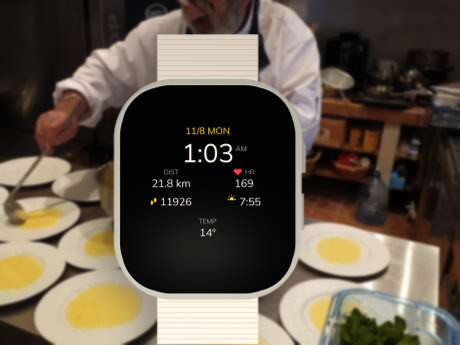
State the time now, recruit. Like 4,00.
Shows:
1,03
